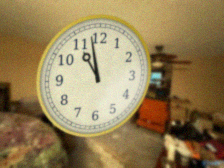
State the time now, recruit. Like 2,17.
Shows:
10,58
